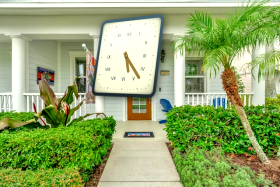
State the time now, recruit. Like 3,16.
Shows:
5,23
